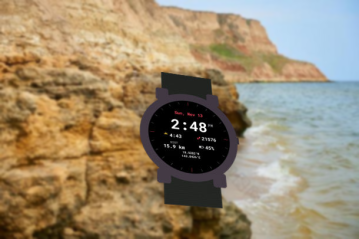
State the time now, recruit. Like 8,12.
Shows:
2,48
